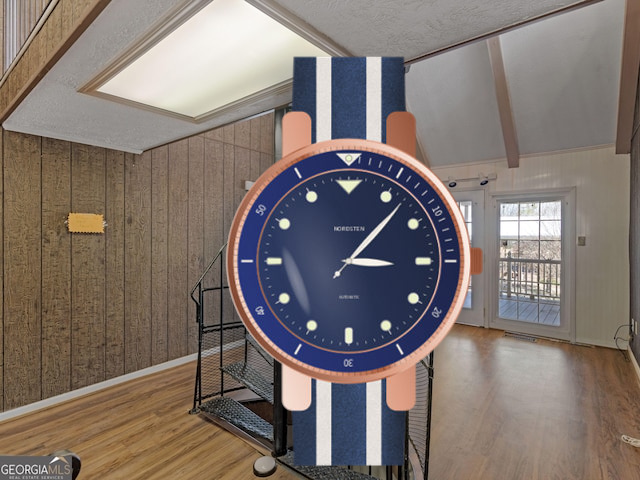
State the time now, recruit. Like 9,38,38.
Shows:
3,07,07
